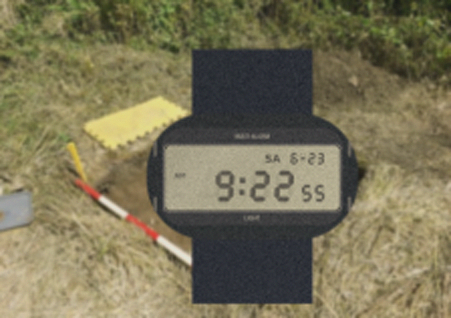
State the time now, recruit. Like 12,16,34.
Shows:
9,22,55
